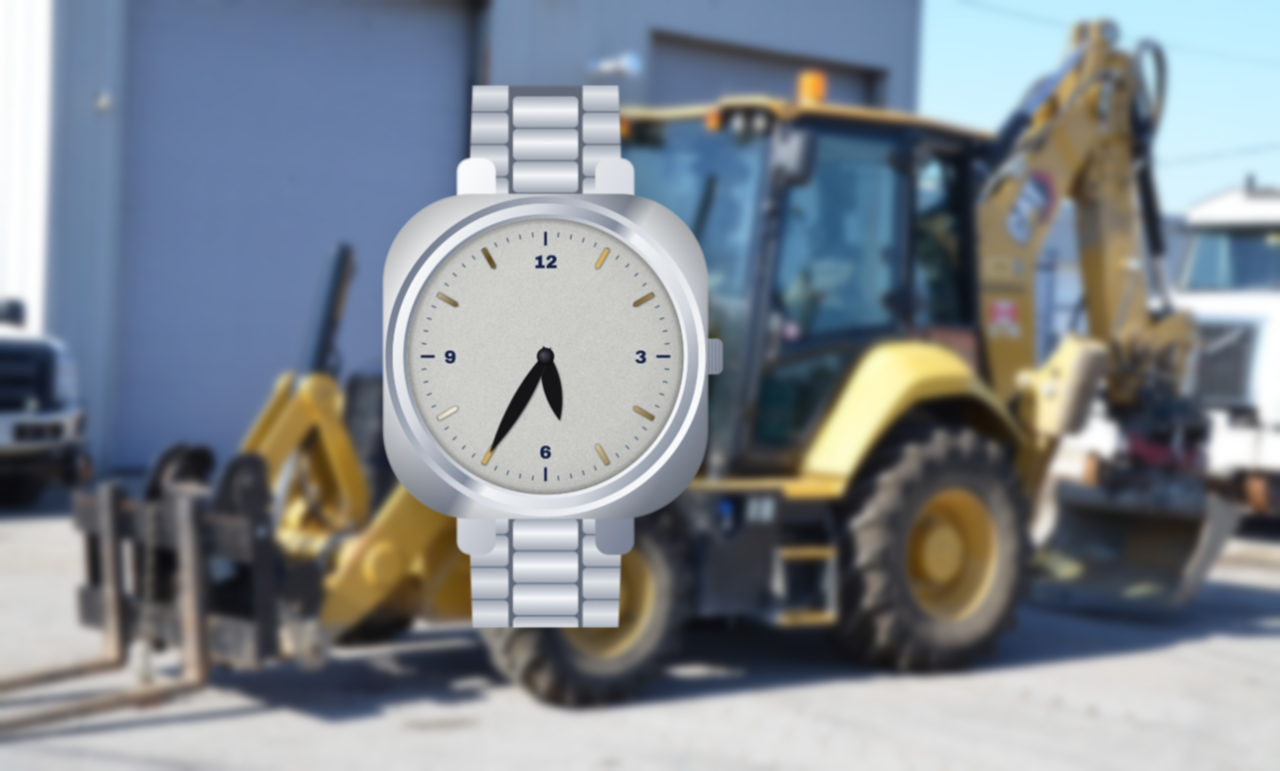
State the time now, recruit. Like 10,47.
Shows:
5,35
